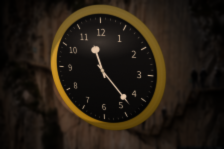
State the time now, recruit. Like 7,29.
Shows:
11,23
